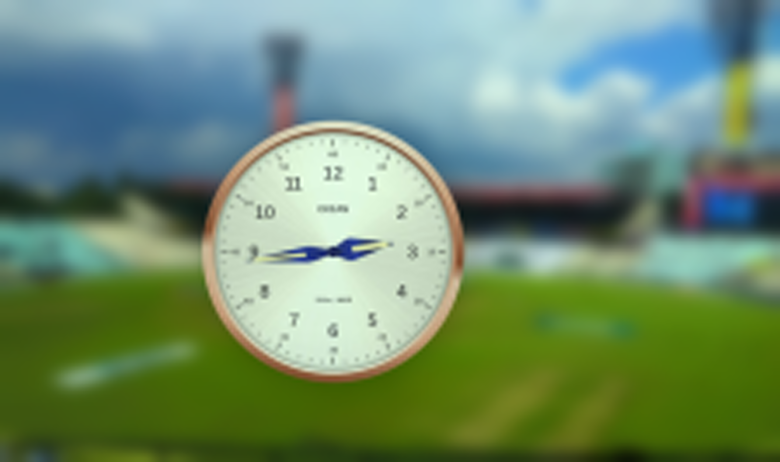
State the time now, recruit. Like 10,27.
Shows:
2,44
